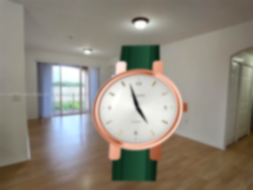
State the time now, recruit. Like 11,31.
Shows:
4,57
